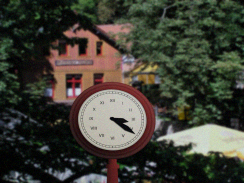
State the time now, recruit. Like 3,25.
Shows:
3,21
